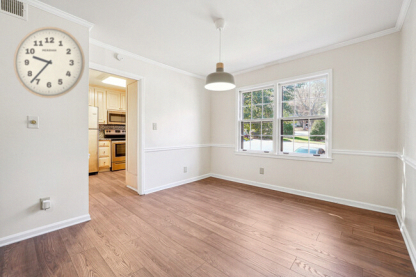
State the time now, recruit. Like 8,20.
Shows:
9,37
